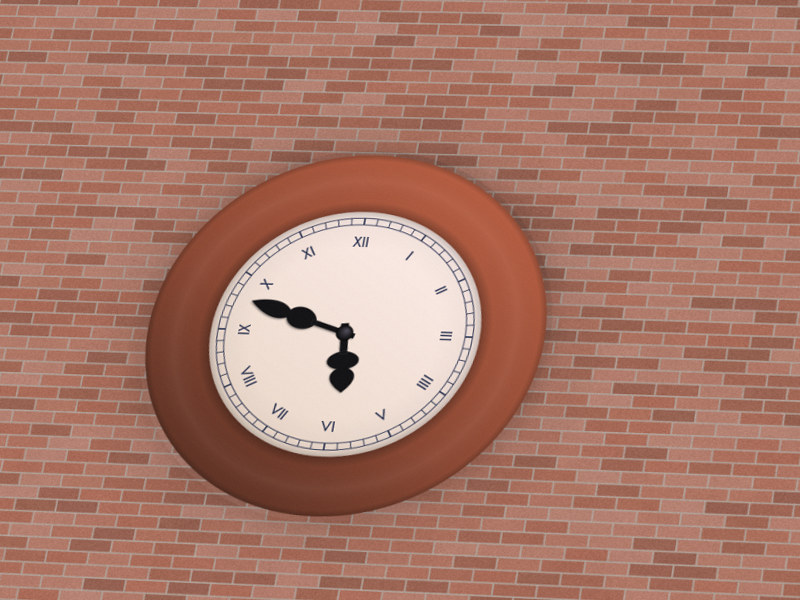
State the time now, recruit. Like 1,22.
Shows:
5,48
